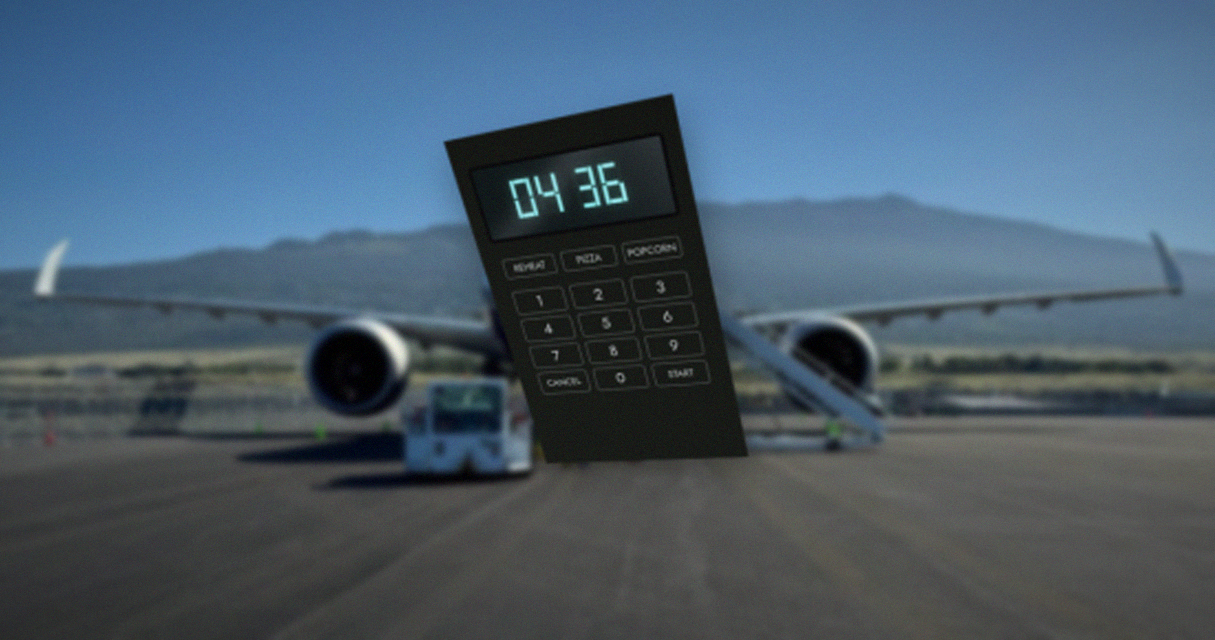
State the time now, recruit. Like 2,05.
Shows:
4,36
